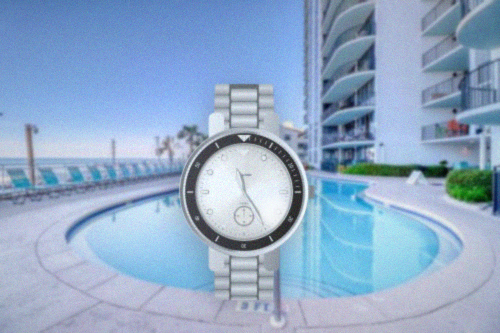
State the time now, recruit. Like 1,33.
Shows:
11,25
